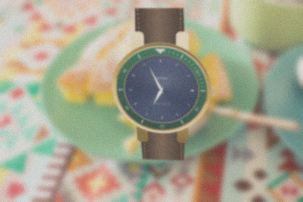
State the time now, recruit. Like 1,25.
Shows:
6,56
